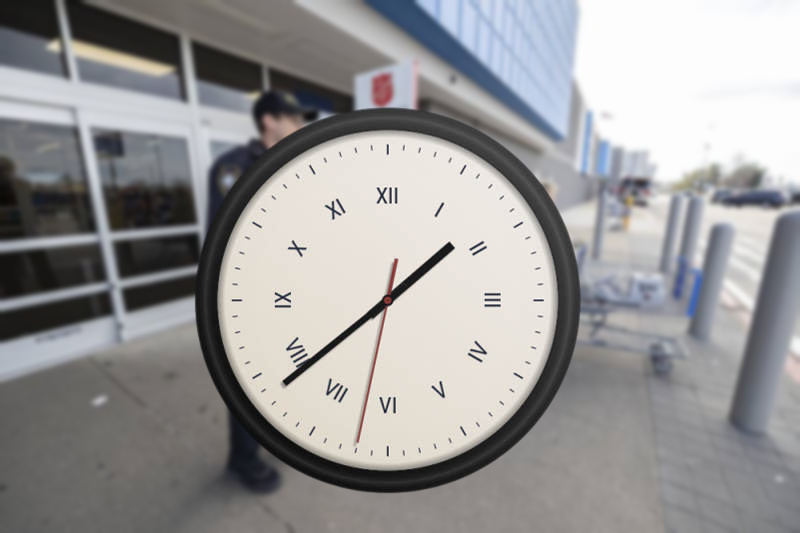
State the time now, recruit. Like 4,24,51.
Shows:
1,38,32
